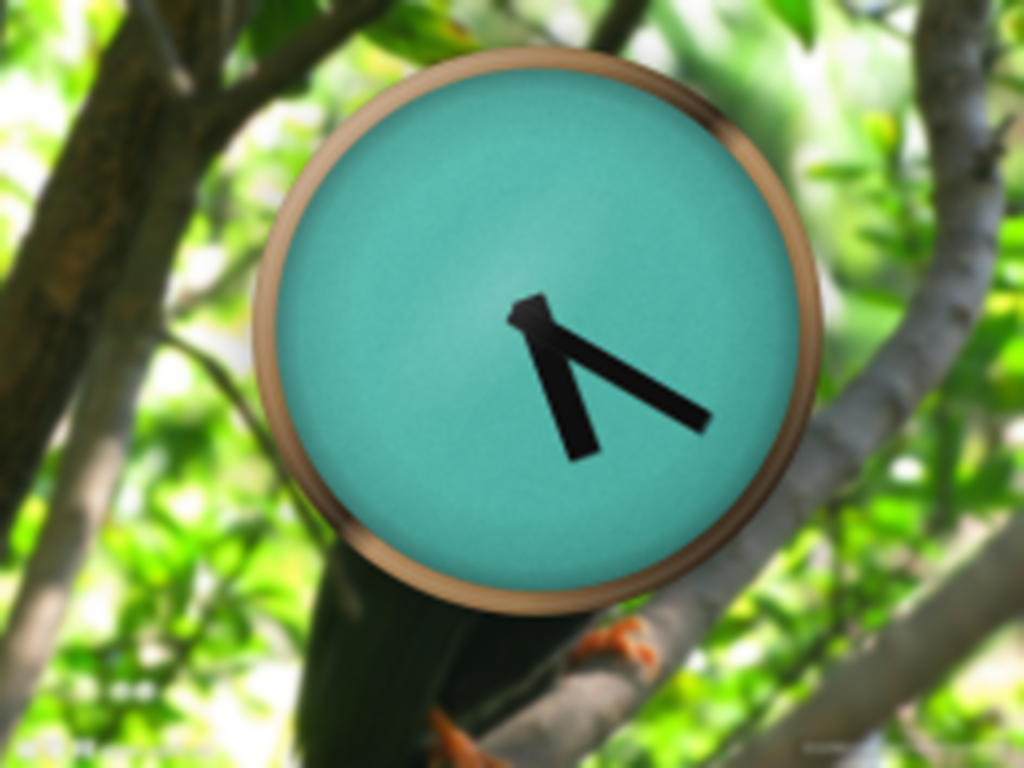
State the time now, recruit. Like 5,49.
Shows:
5,20
